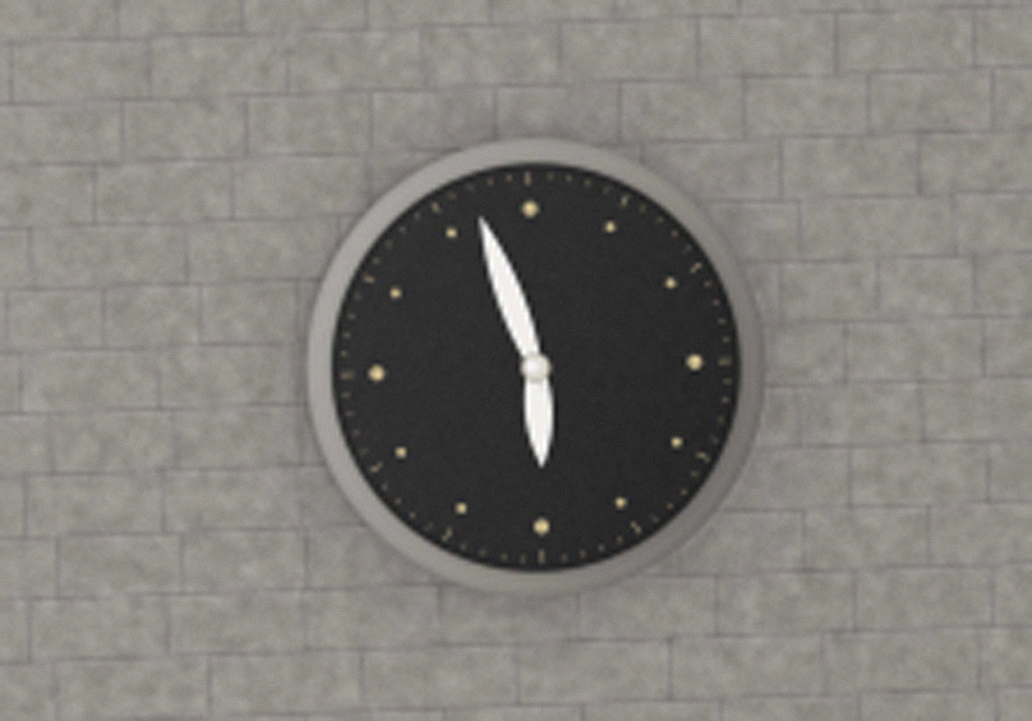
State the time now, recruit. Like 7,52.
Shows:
5,57
